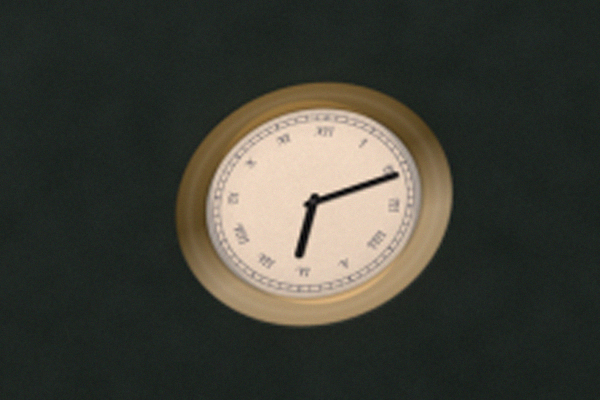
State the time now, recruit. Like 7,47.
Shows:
6,11
